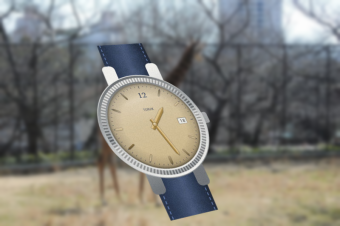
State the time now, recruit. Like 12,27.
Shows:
1,27
